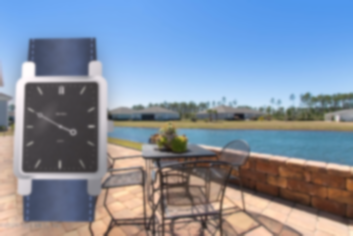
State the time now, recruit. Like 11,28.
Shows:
3,50
